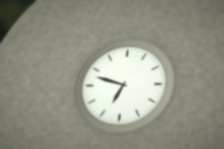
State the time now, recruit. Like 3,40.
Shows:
6,48
